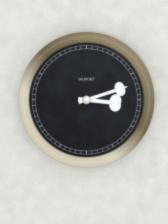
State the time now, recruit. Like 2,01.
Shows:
3,12
